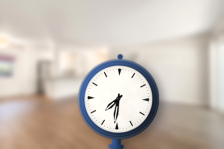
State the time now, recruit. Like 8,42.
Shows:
7,31
